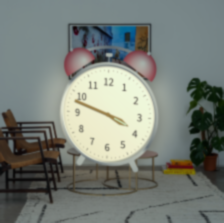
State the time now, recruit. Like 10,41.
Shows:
3,48
